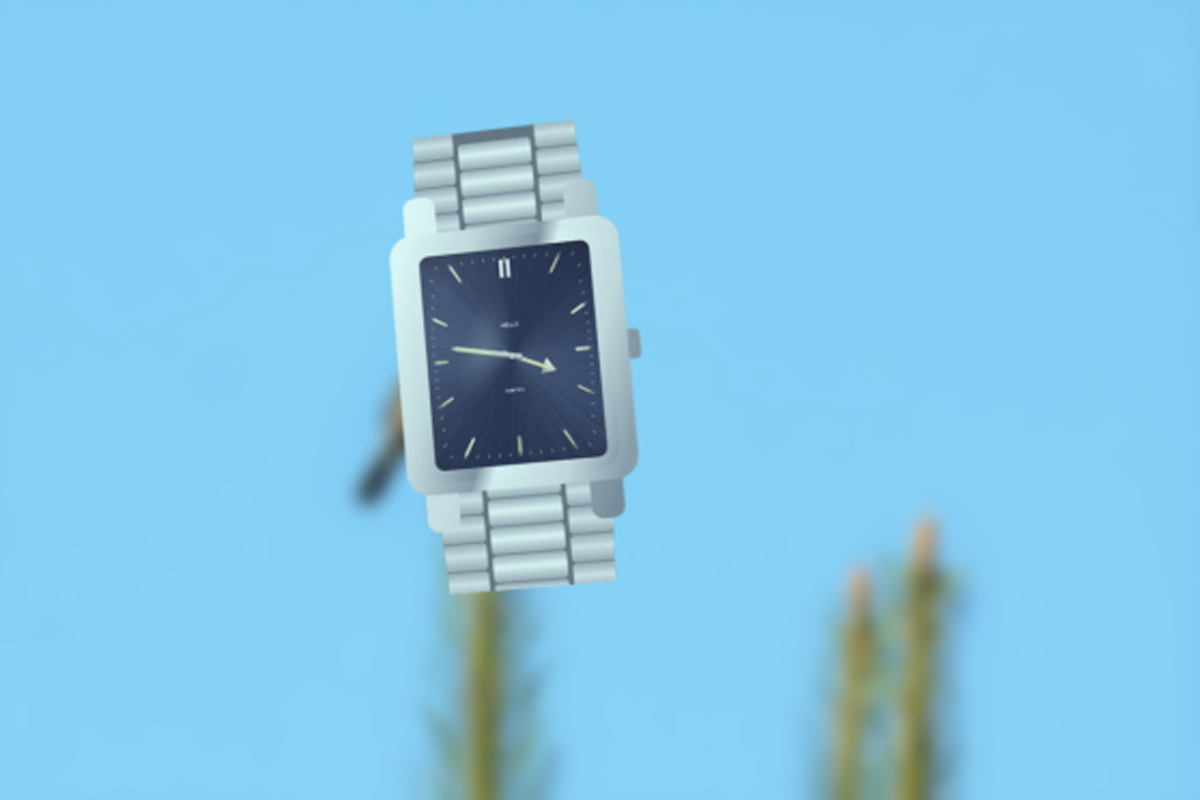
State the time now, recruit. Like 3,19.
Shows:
3,47
